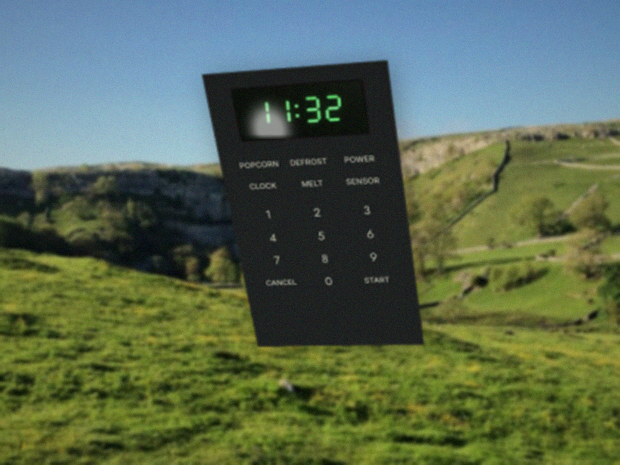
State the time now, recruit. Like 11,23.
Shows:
11,32
